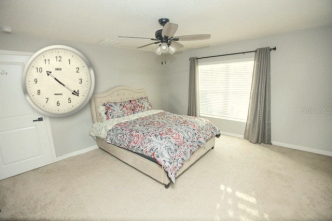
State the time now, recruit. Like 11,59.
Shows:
10,21
